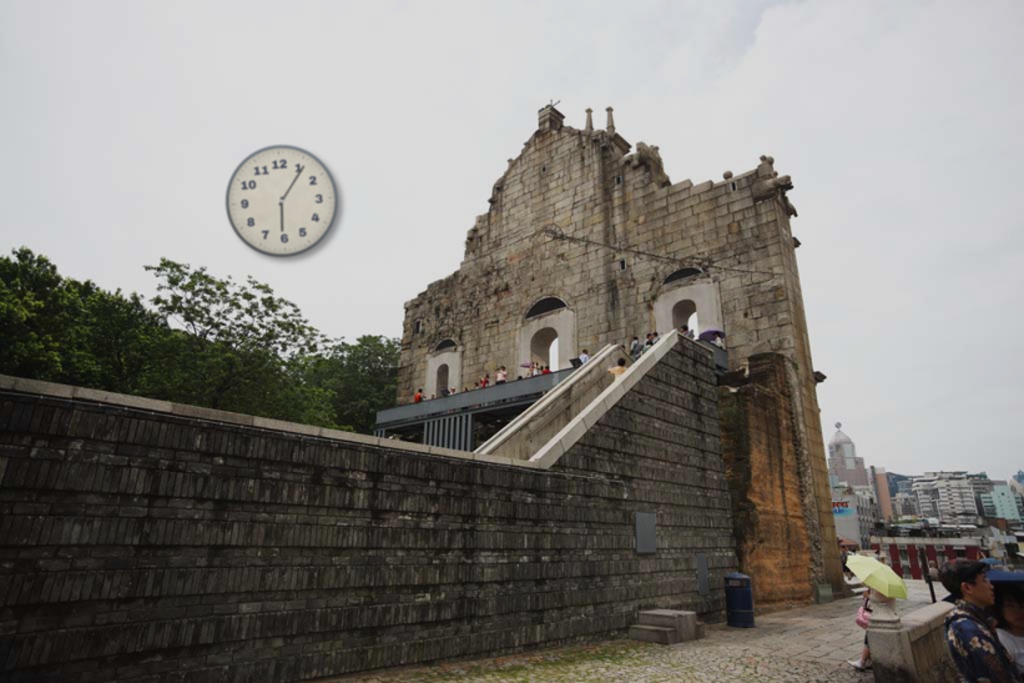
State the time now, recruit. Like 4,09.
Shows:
6,06
